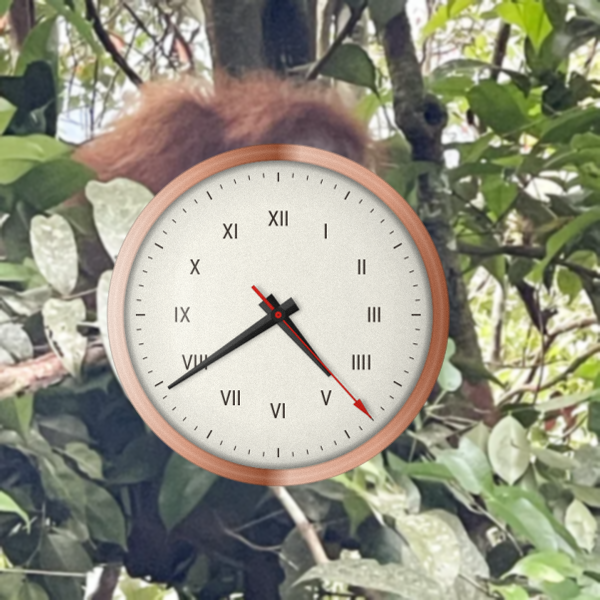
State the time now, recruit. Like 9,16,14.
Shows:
4,39,23
